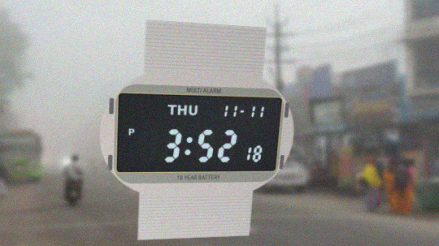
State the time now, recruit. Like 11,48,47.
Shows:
3,52,18
